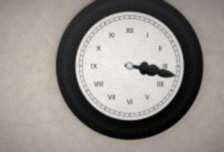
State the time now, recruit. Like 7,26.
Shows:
3,17
